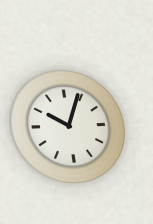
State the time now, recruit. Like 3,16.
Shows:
10,04
